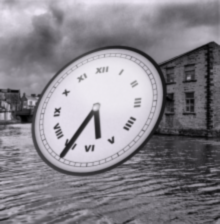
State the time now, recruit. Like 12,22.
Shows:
5,35
